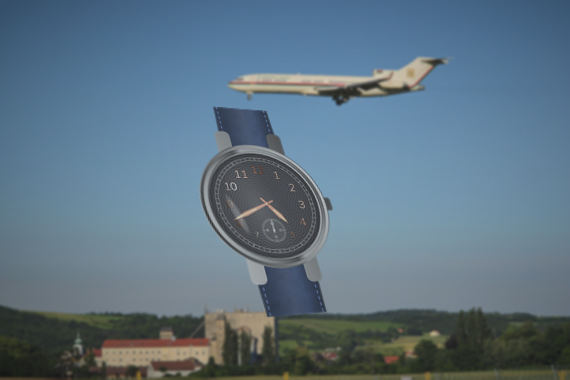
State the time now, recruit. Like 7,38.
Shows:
4,41
